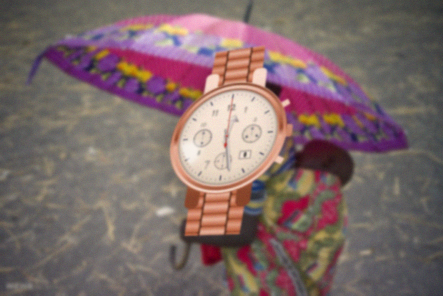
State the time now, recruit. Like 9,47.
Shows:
12,28
